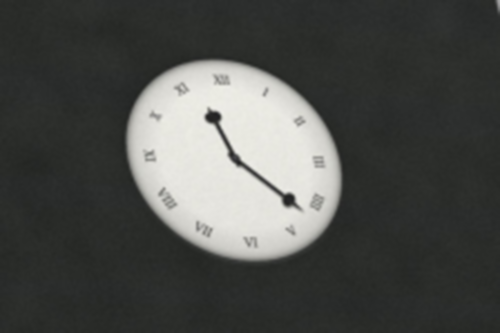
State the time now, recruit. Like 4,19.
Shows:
11,22
